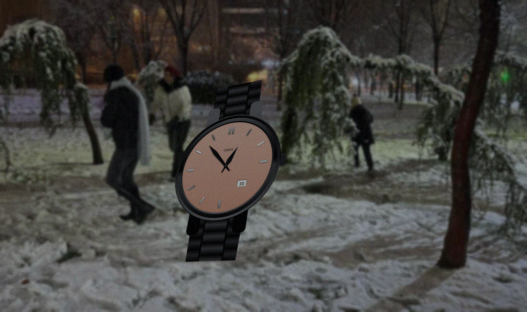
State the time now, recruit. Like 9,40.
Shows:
12,53
